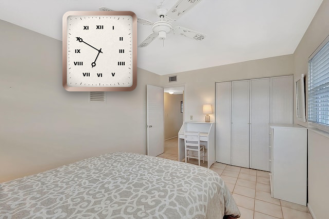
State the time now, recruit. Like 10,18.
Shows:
6,50
